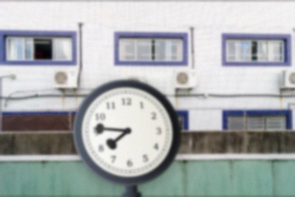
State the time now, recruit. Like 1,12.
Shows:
7,46
